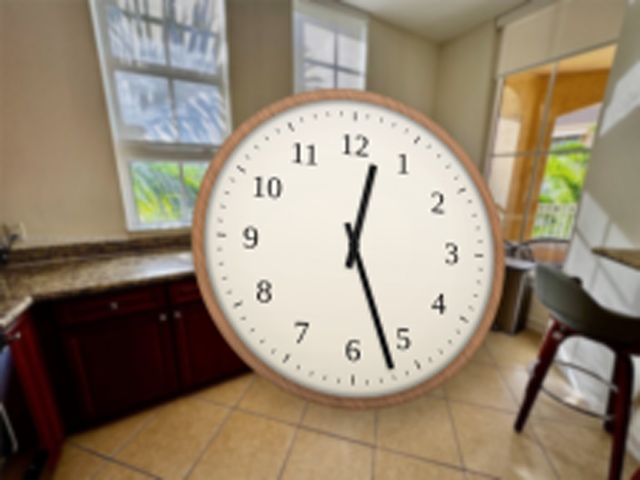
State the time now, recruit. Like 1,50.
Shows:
12,27
